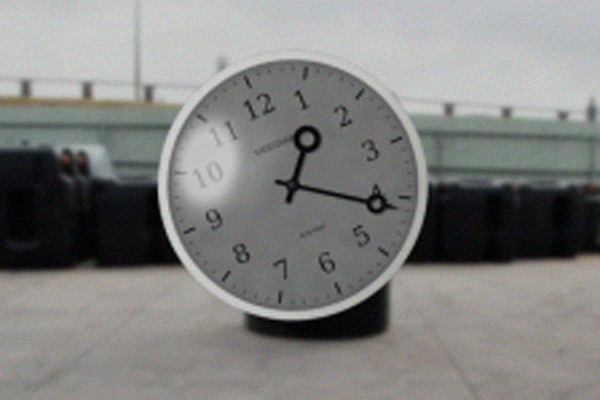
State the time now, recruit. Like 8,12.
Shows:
1,21
